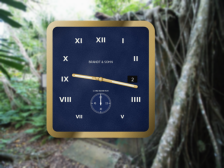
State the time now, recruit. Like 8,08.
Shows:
9,17
